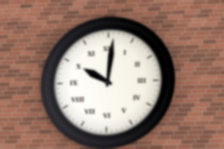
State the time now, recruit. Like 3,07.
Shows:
10,01
